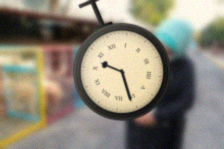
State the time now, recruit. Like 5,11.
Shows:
10,31
